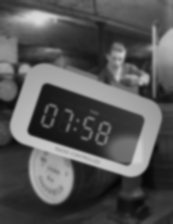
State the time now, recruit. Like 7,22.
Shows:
7,58
